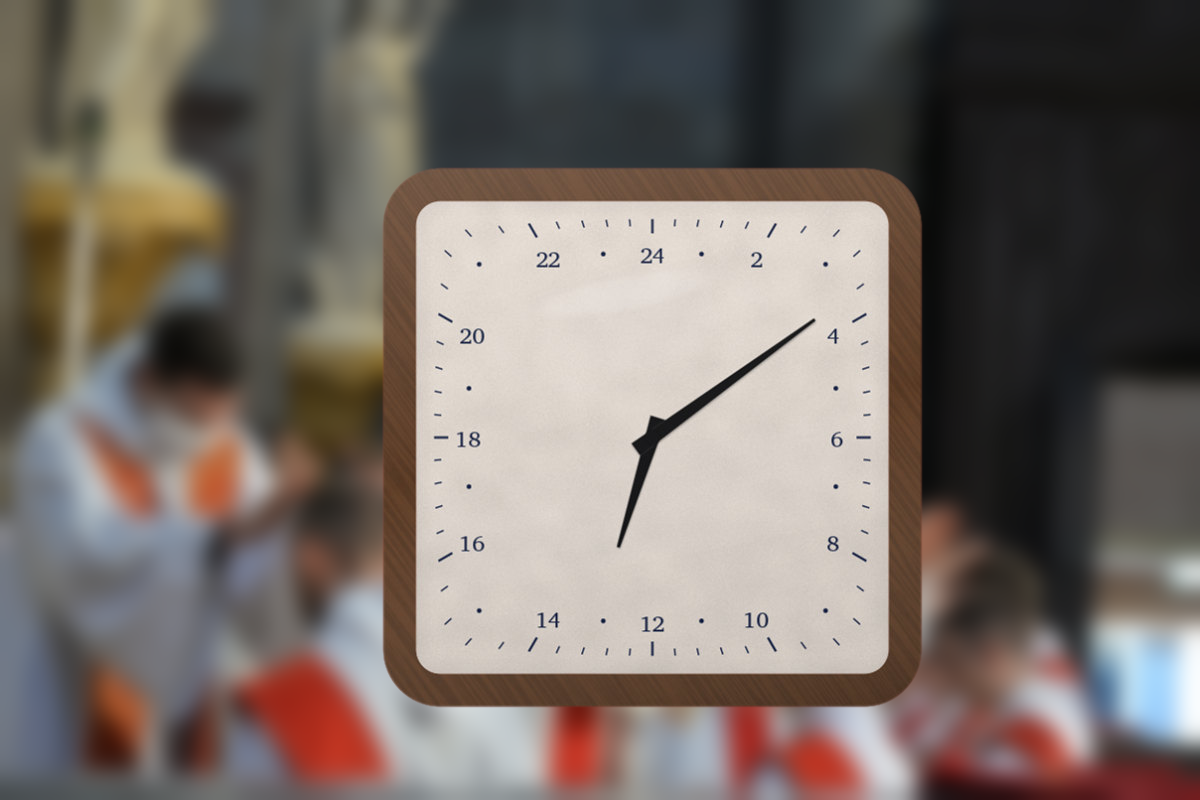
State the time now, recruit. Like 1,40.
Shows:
13,09
